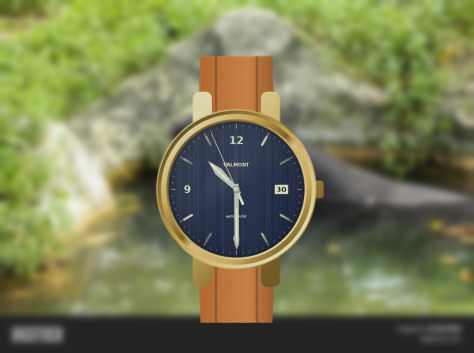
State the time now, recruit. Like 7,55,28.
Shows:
10,29,56
